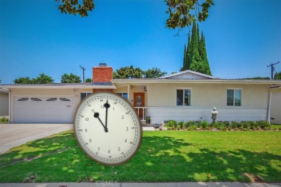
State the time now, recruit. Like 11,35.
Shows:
11,02
